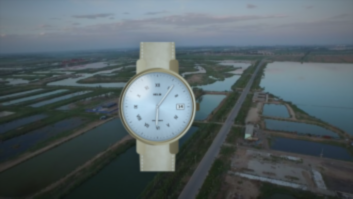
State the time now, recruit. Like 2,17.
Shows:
6,06
